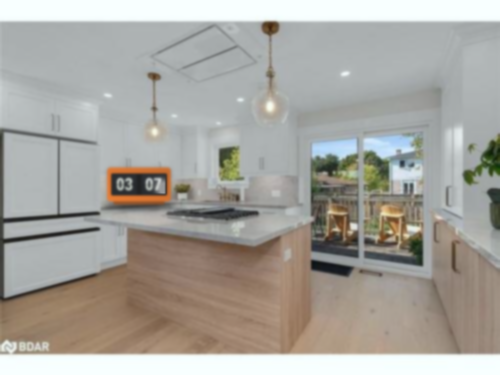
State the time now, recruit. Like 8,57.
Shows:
3,07
